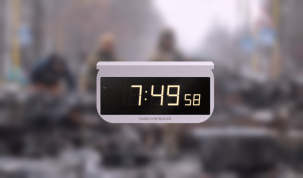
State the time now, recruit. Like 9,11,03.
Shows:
7,49,58
